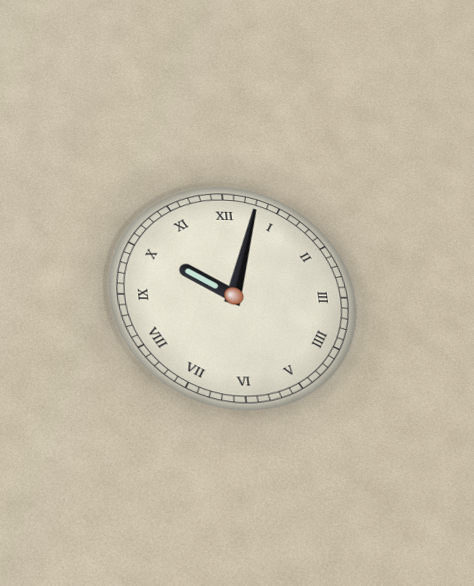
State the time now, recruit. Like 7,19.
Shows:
10,03
